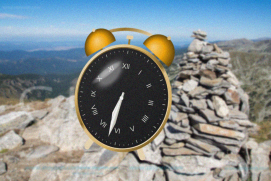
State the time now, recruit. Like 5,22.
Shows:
6,32
